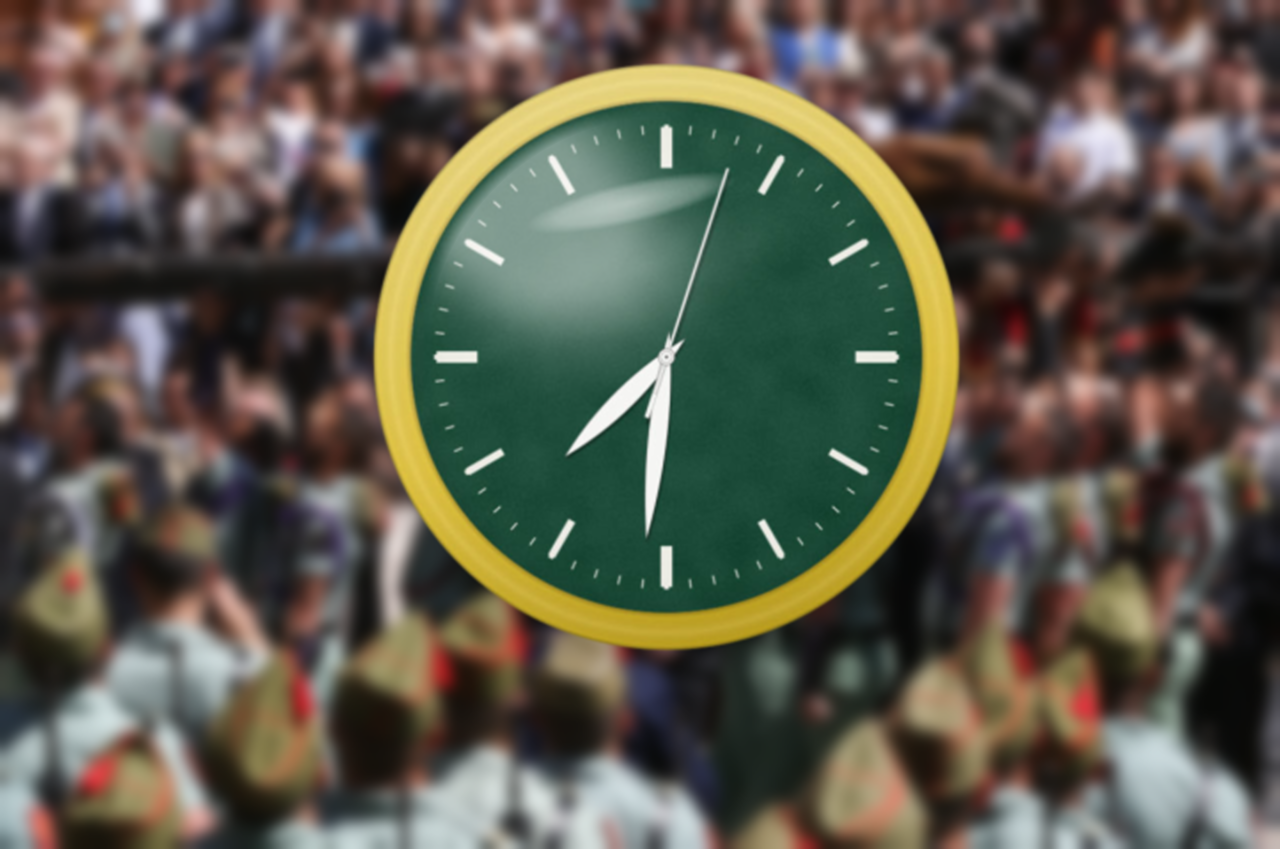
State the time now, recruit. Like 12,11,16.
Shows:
7,31,03
